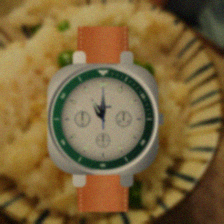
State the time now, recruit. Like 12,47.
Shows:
11,00
